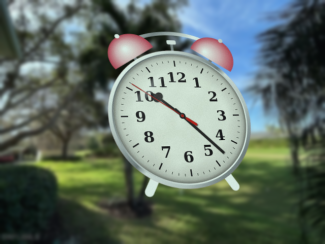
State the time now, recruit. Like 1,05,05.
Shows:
10,22,51
